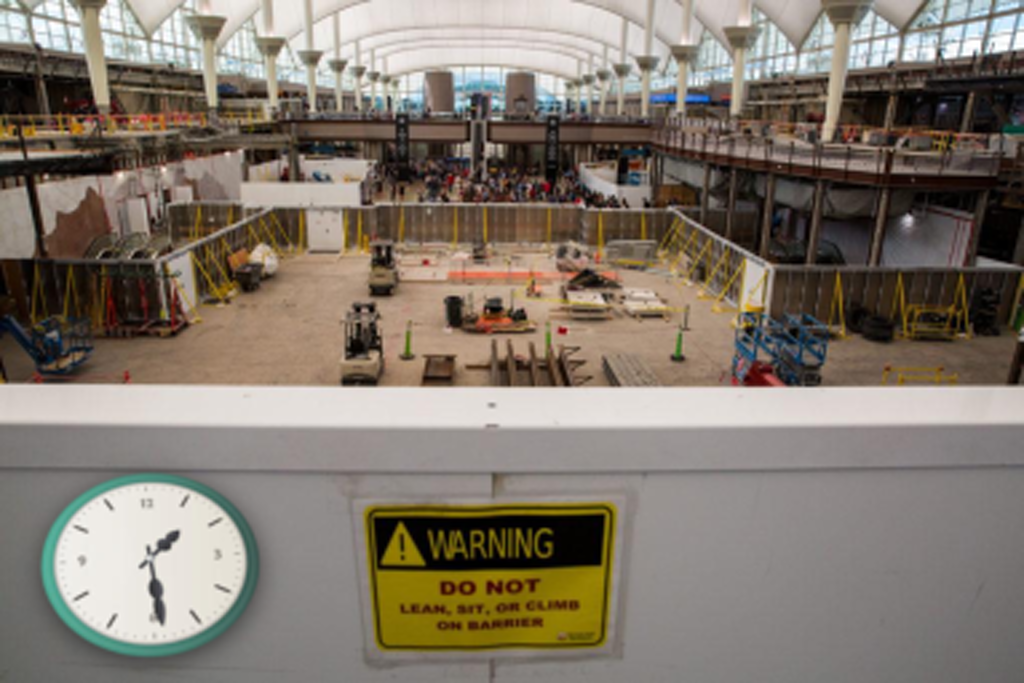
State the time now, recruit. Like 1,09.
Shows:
1,29
